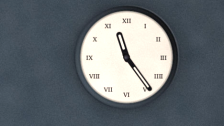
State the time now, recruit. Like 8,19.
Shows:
11,24
